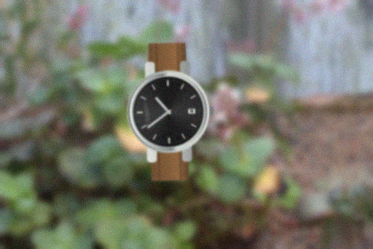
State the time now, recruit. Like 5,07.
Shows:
10,39
